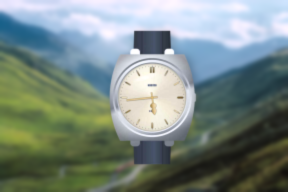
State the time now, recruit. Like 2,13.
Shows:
5,44
